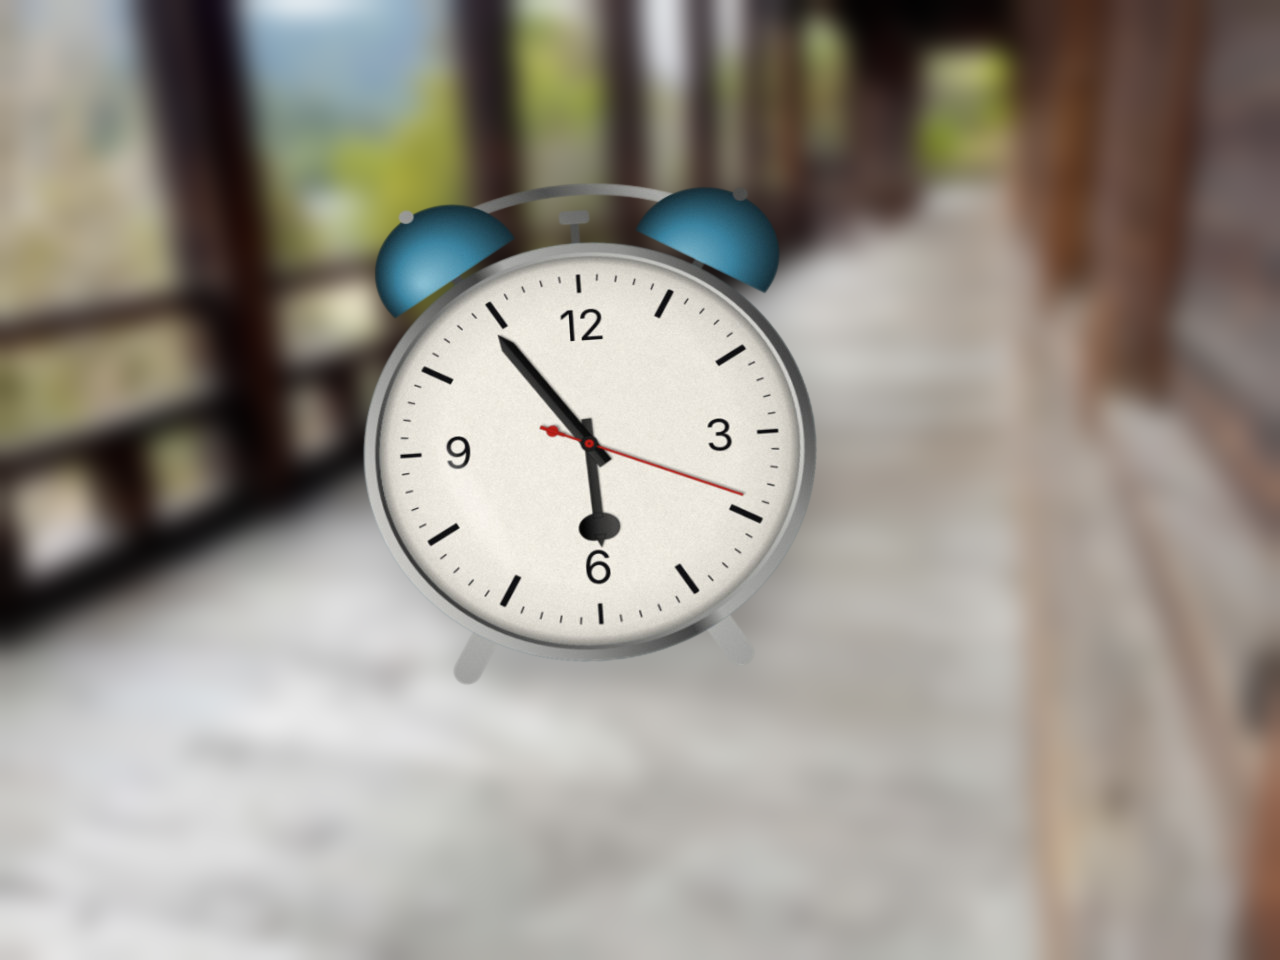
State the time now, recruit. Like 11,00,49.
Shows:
5,54,19
